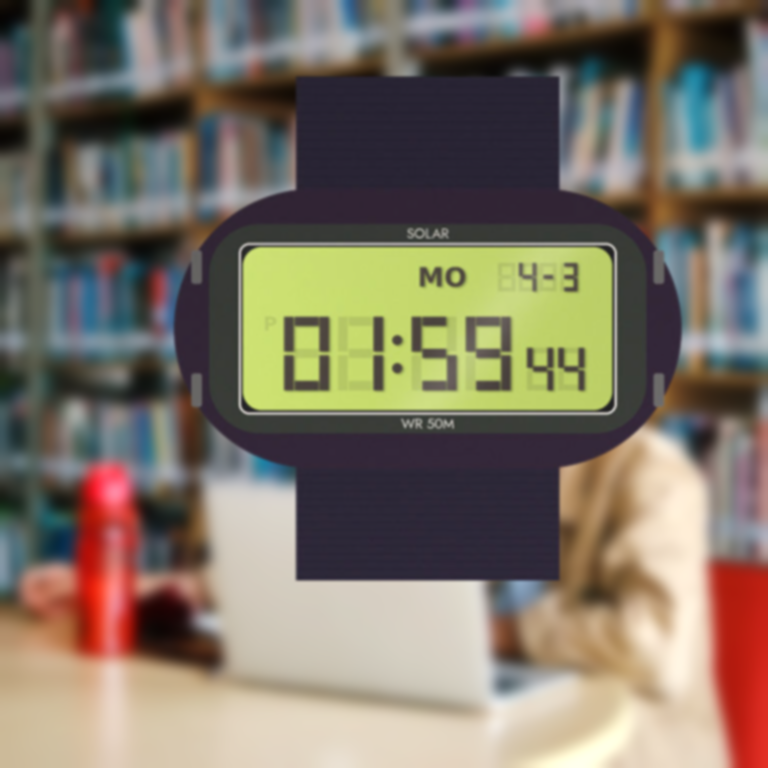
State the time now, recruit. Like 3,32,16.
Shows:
1,59,44
